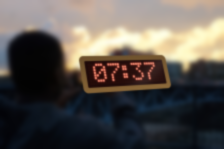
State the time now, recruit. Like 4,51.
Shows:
7,37
